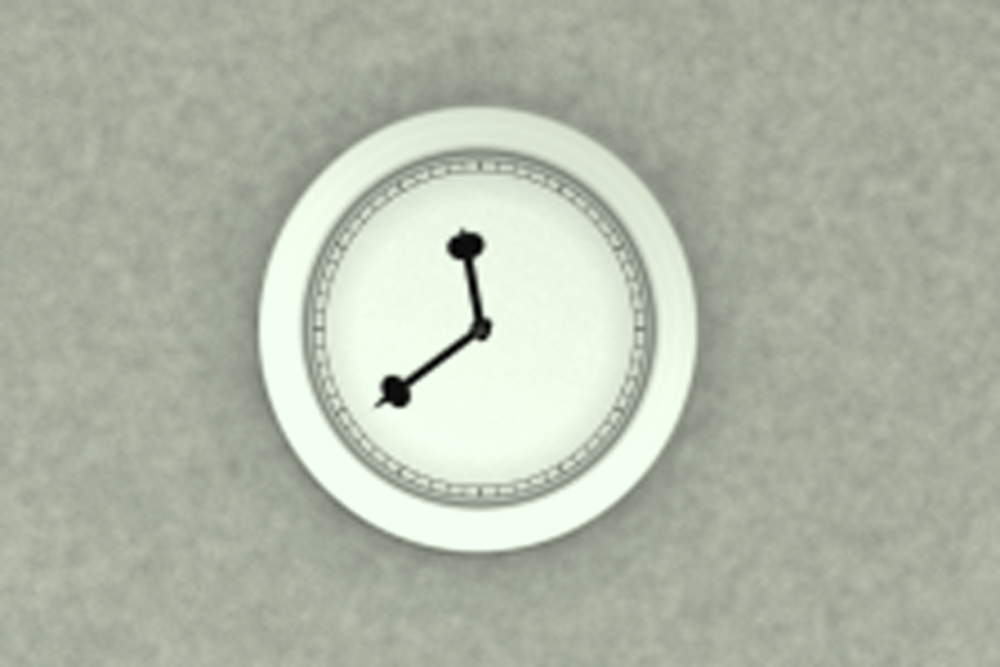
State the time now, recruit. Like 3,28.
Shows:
11,39
